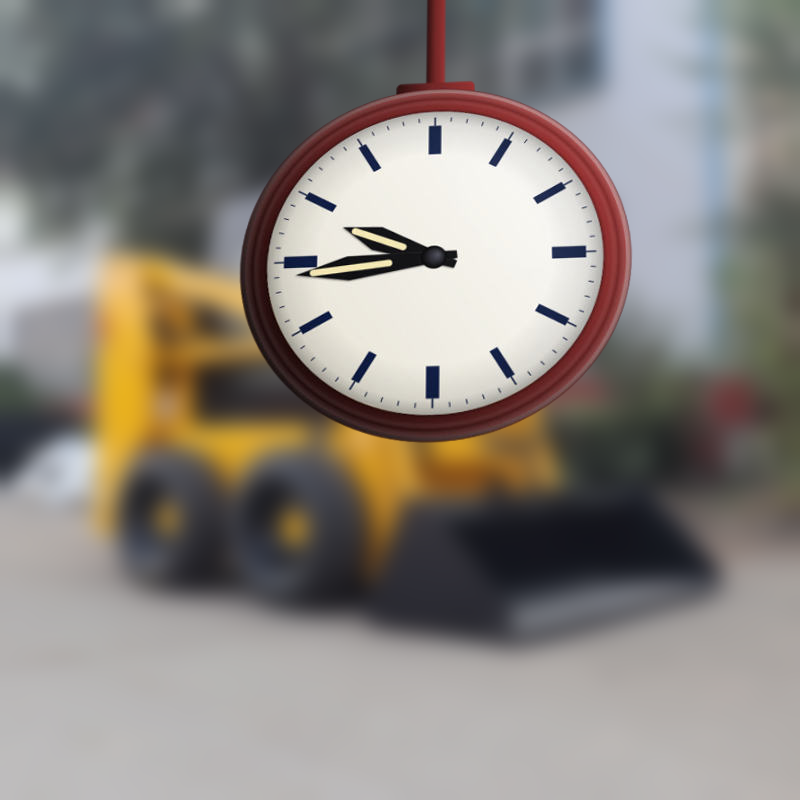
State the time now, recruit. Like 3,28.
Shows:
9,44
